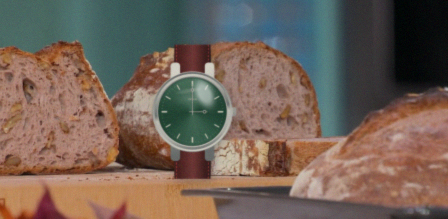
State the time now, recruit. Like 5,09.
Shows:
3,00
